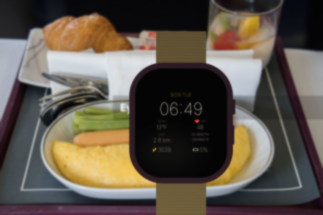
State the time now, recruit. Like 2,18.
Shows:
6,49
